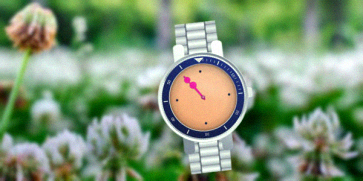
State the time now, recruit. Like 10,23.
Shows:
10,54
